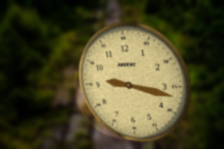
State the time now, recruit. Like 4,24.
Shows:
9,17
